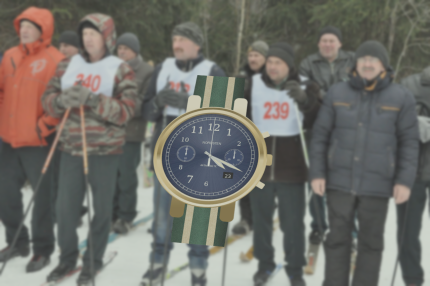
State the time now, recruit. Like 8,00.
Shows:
4,19
